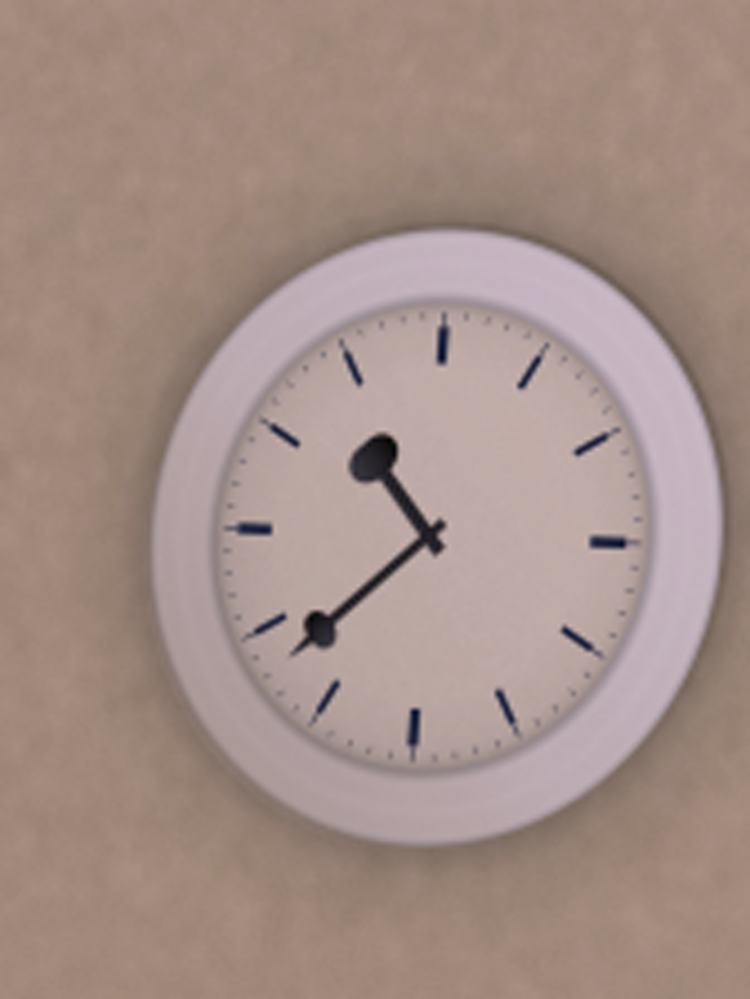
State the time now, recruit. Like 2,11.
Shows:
10,38
